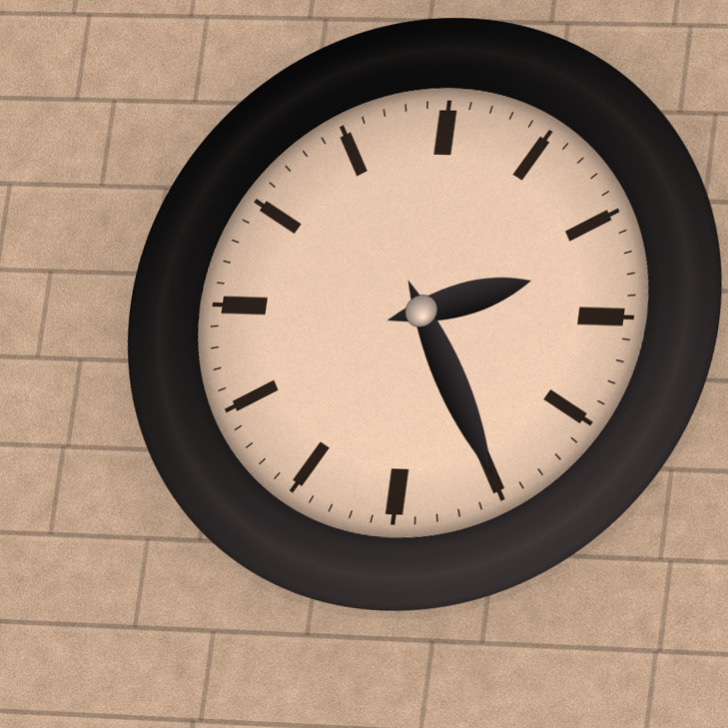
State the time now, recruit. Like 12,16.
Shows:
2,25
